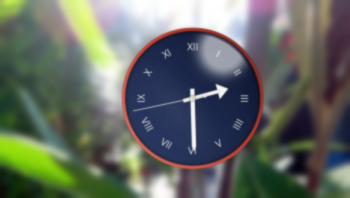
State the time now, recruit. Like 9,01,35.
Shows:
2,29,43
